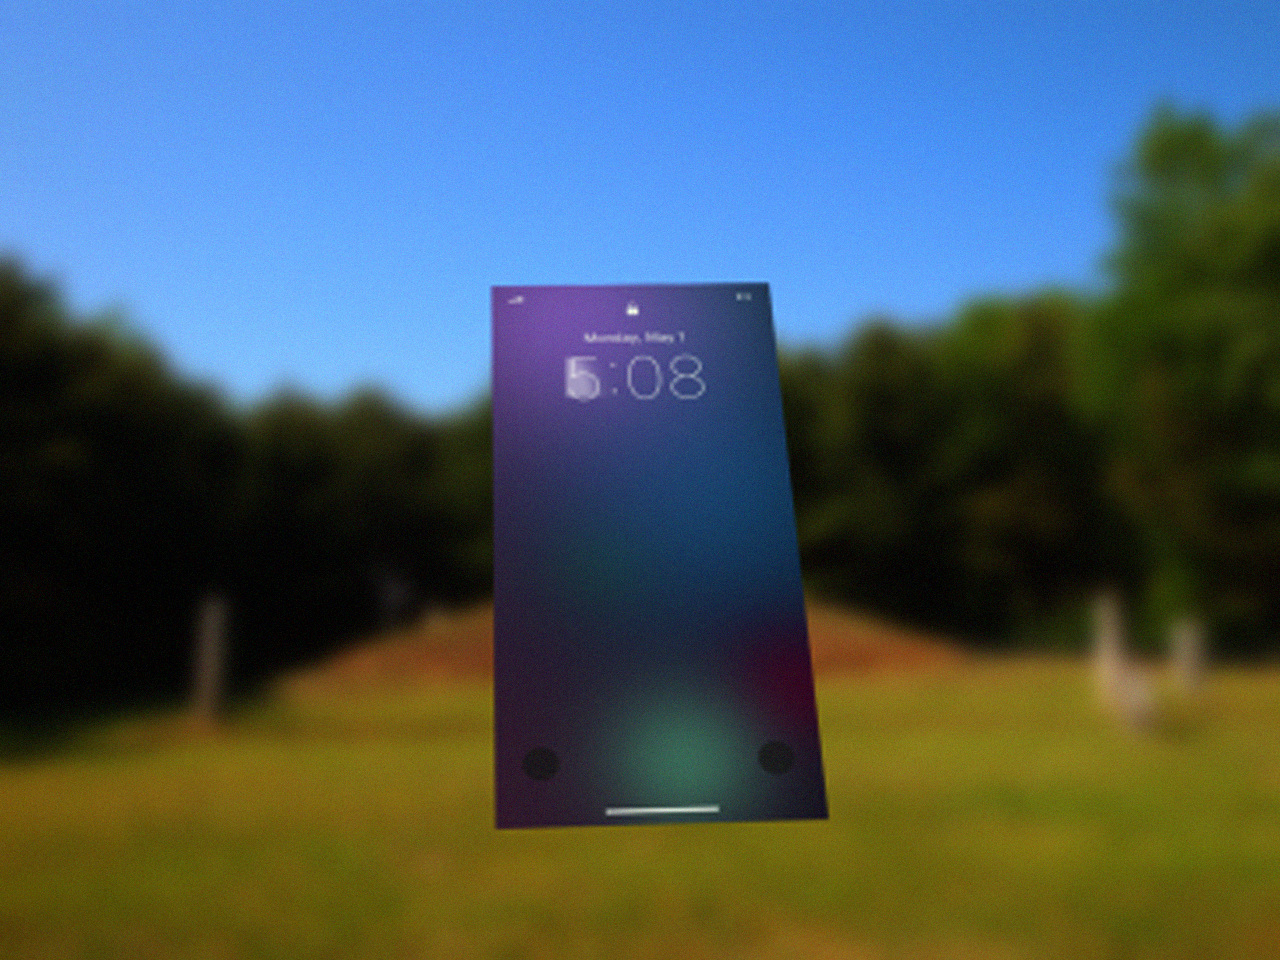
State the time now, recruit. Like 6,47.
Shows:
5,08
